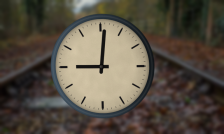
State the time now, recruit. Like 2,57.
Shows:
9,01
